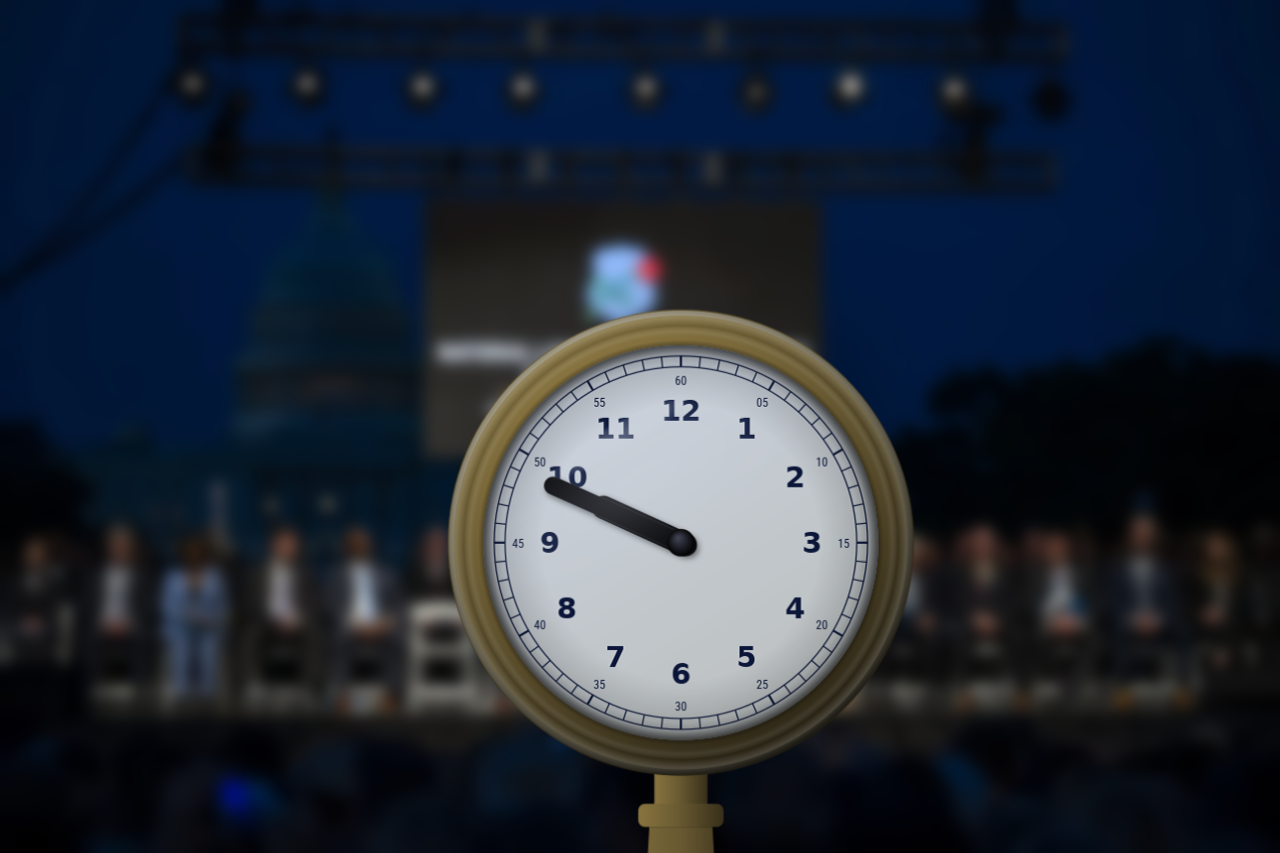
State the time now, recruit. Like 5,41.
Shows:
9,49
